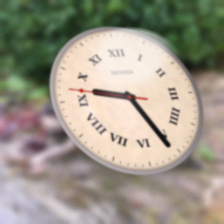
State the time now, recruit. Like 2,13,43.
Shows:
9,25,47
